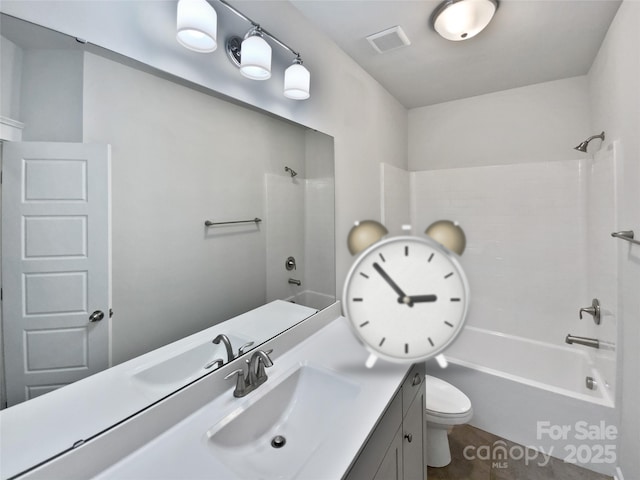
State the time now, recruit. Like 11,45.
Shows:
2,53
